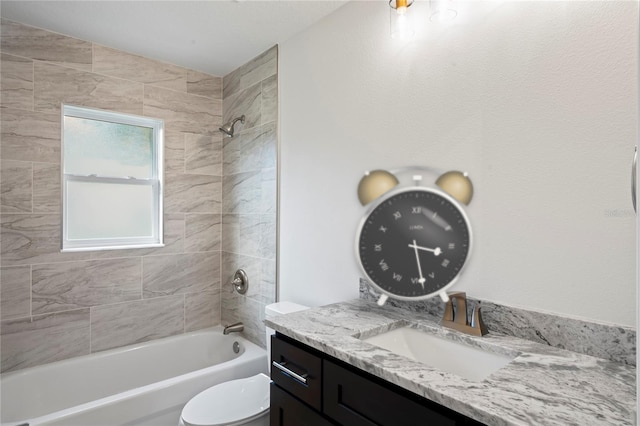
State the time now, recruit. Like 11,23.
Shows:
3,28
